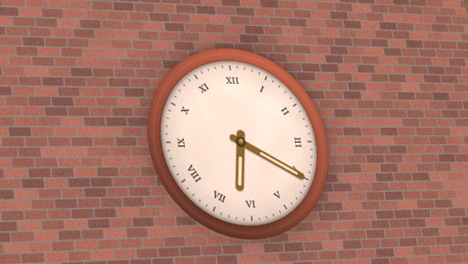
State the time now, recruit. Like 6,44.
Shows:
6,20
